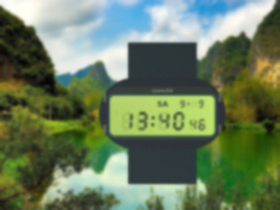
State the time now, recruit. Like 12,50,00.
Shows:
13,40,46
